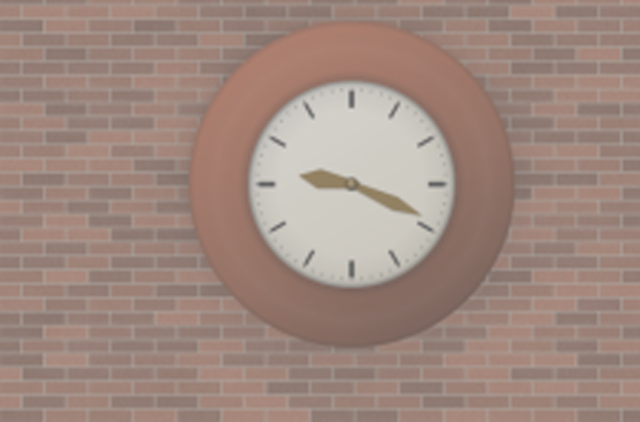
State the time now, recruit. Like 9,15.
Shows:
9,19
